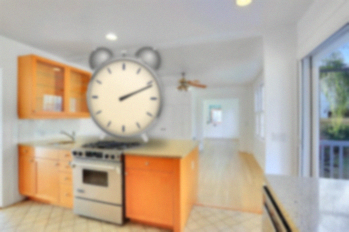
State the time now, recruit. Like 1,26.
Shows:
2,11
